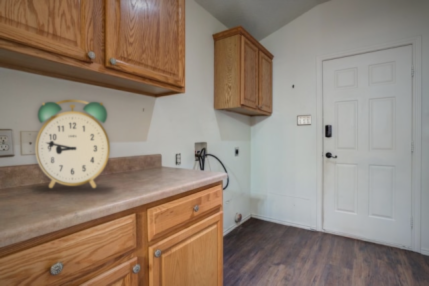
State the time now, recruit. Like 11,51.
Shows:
8,47
